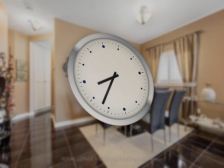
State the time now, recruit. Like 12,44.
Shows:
8,37
